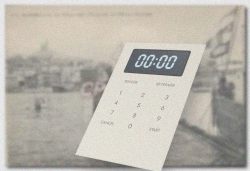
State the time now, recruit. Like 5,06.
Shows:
0,00
